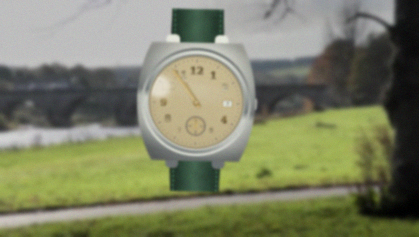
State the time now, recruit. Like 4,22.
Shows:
10,54
